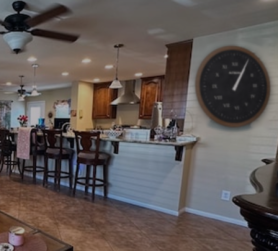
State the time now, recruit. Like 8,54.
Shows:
1,05
